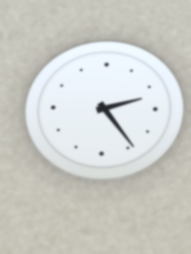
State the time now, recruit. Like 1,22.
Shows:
2,24
